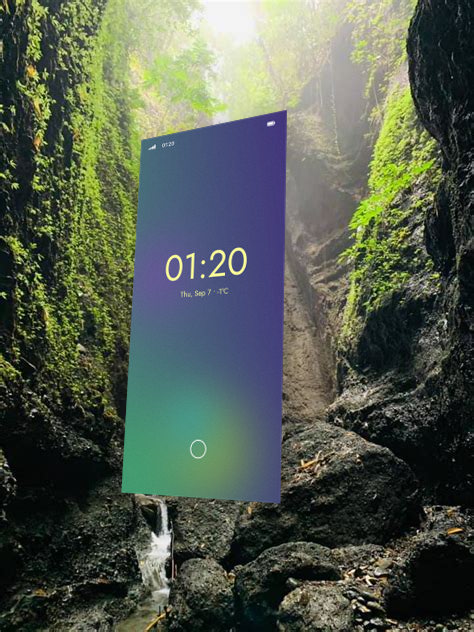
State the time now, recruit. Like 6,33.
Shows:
1,20
